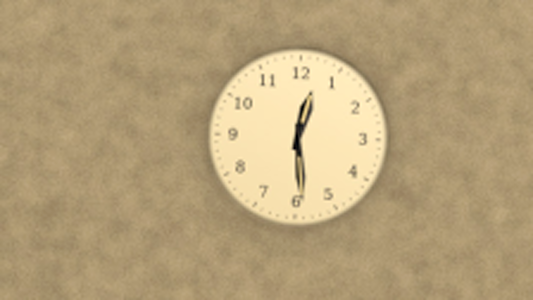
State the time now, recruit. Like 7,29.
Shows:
12,29
